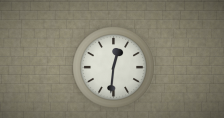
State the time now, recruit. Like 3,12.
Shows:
12,31
